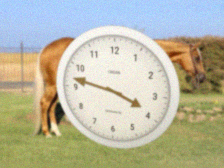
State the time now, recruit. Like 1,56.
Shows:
3,47
